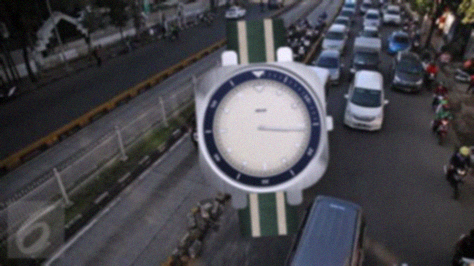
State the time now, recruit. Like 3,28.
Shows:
3,16
